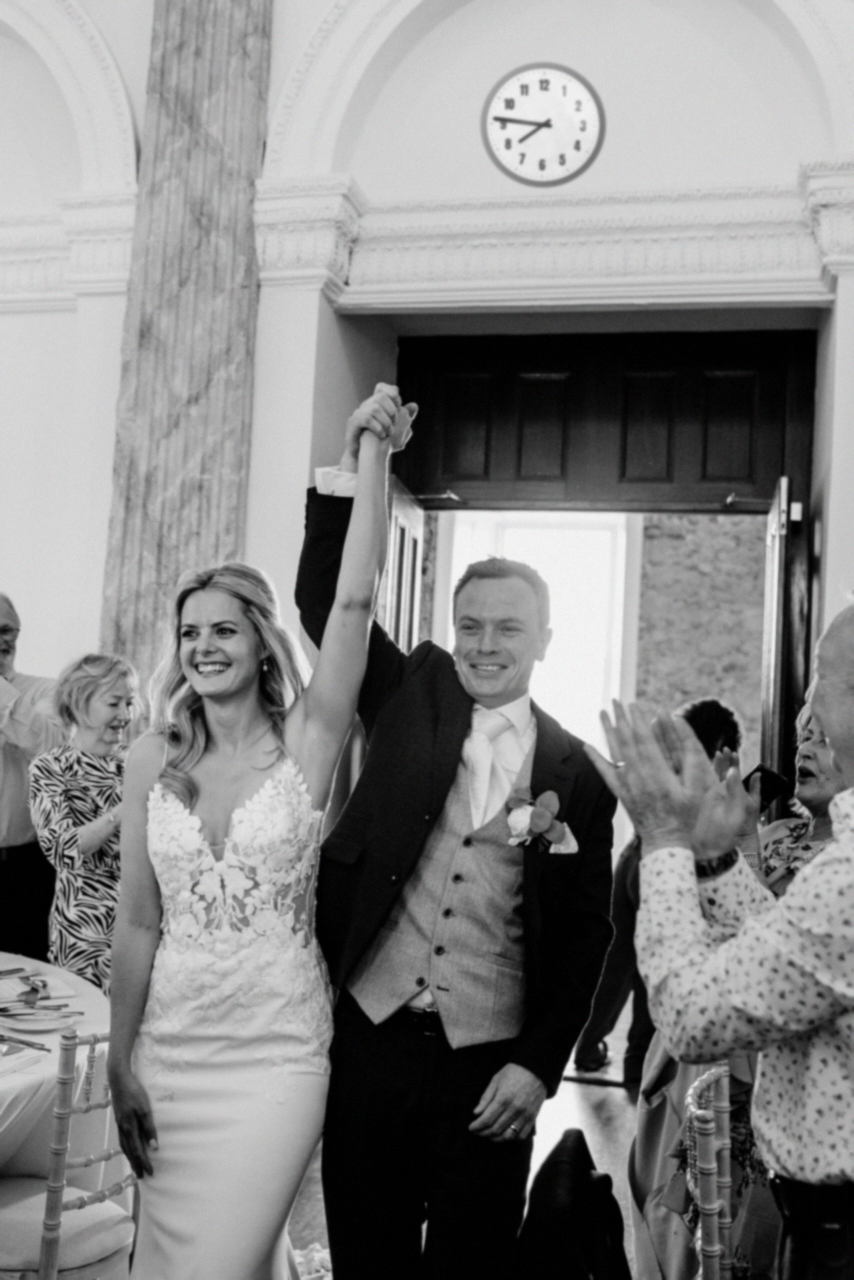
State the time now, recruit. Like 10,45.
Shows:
7,46
